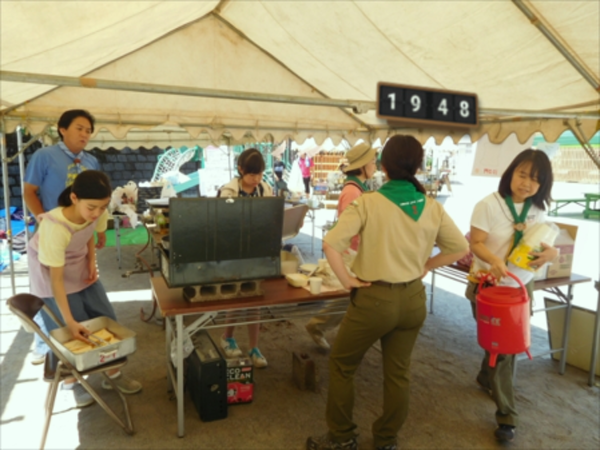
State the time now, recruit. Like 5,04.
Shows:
19,48
